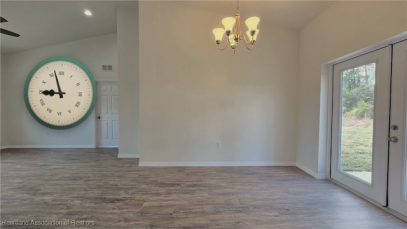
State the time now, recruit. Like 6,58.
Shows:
8,57
